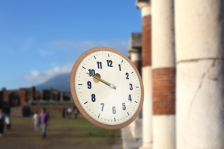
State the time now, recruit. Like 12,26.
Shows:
9,49
